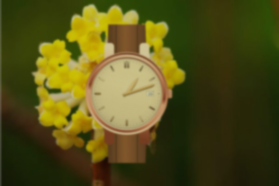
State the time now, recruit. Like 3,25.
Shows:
1,12
